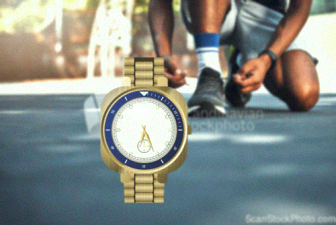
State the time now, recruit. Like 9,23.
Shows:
6,26
